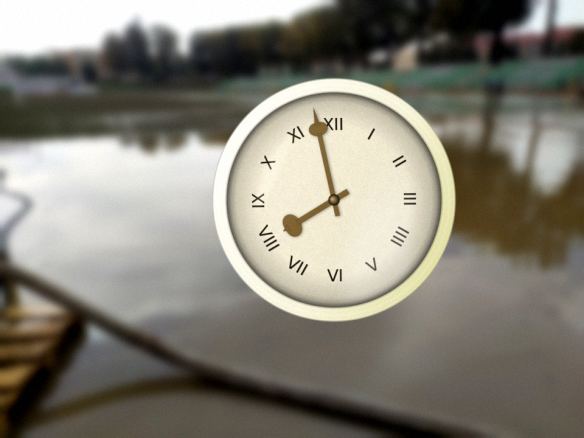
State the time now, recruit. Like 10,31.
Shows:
7,58
